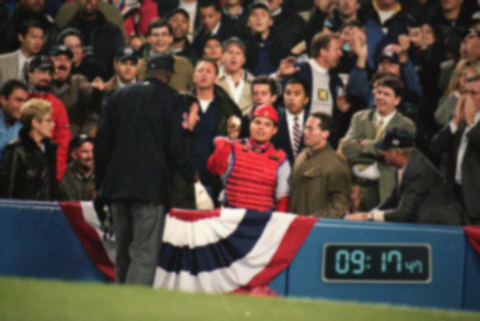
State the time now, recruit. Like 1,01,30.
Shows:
9,17,47
